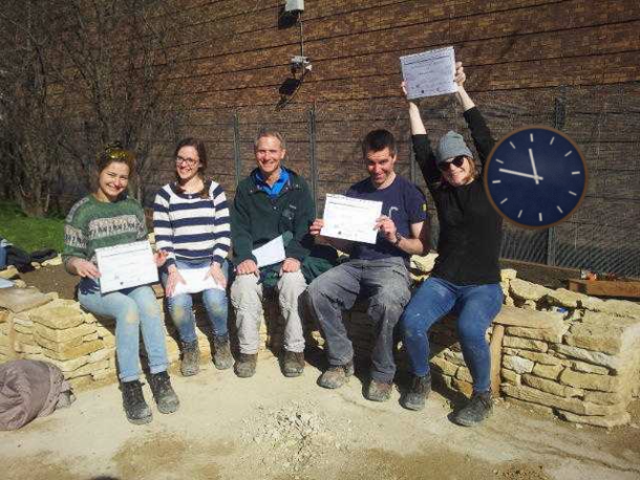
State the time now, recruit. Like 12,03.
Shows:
11,48
